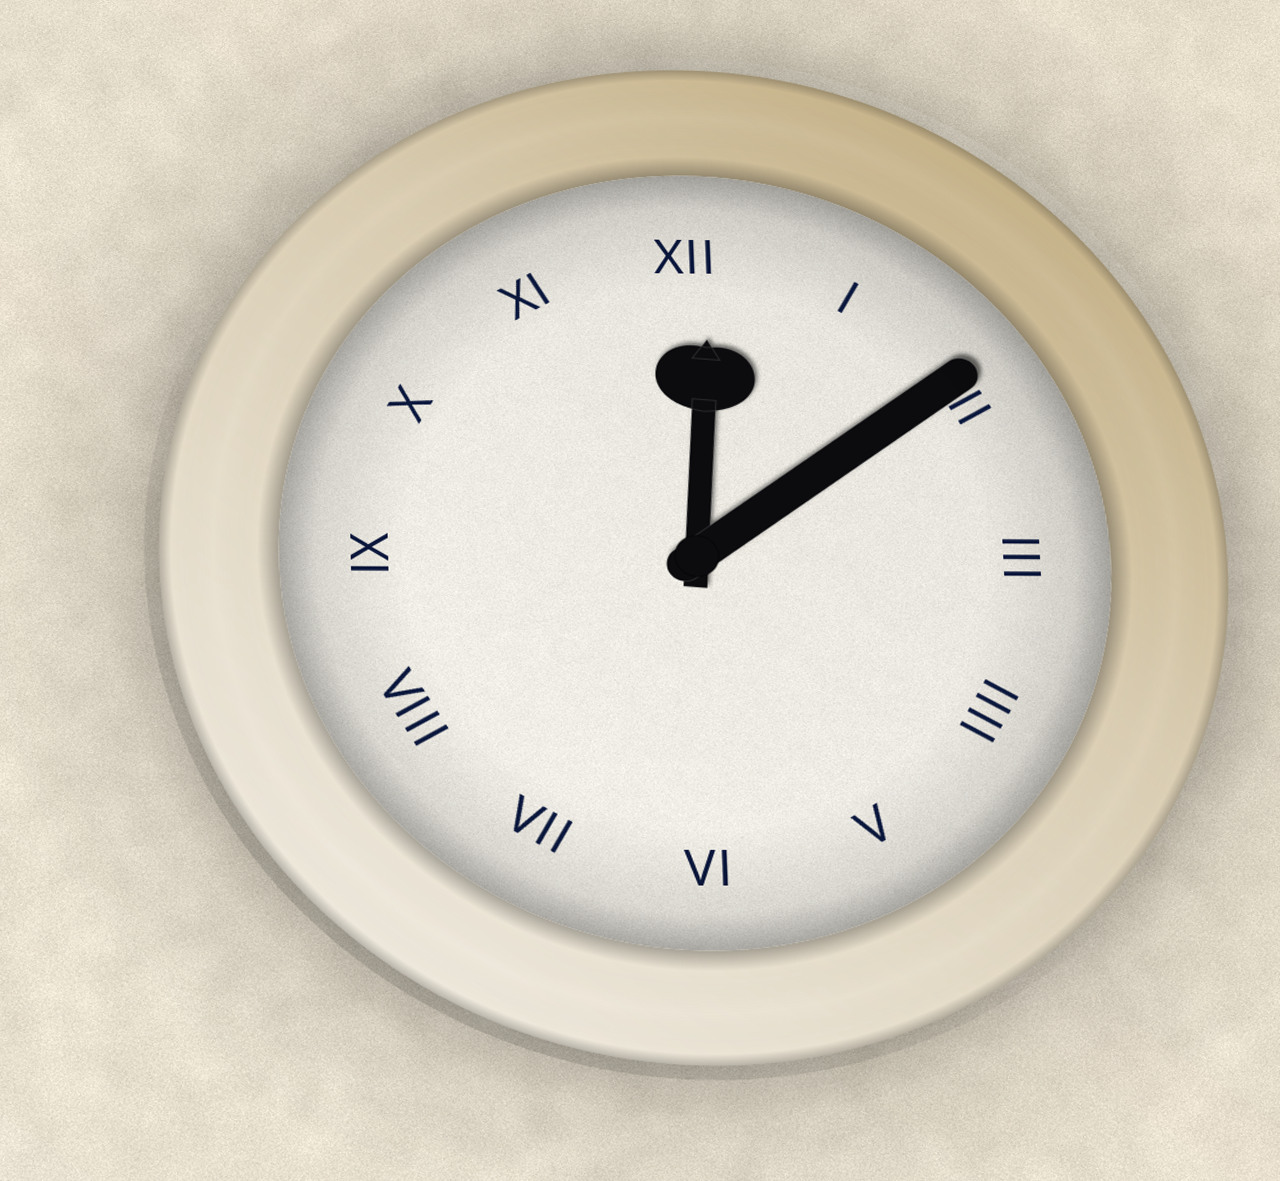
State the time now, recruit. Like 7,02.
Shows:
12,09
